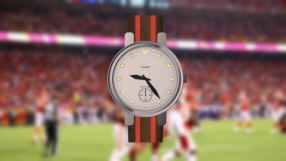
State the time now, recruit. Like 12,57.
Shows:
9,24
